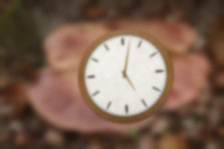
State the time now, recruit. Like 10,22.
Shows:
5,02
